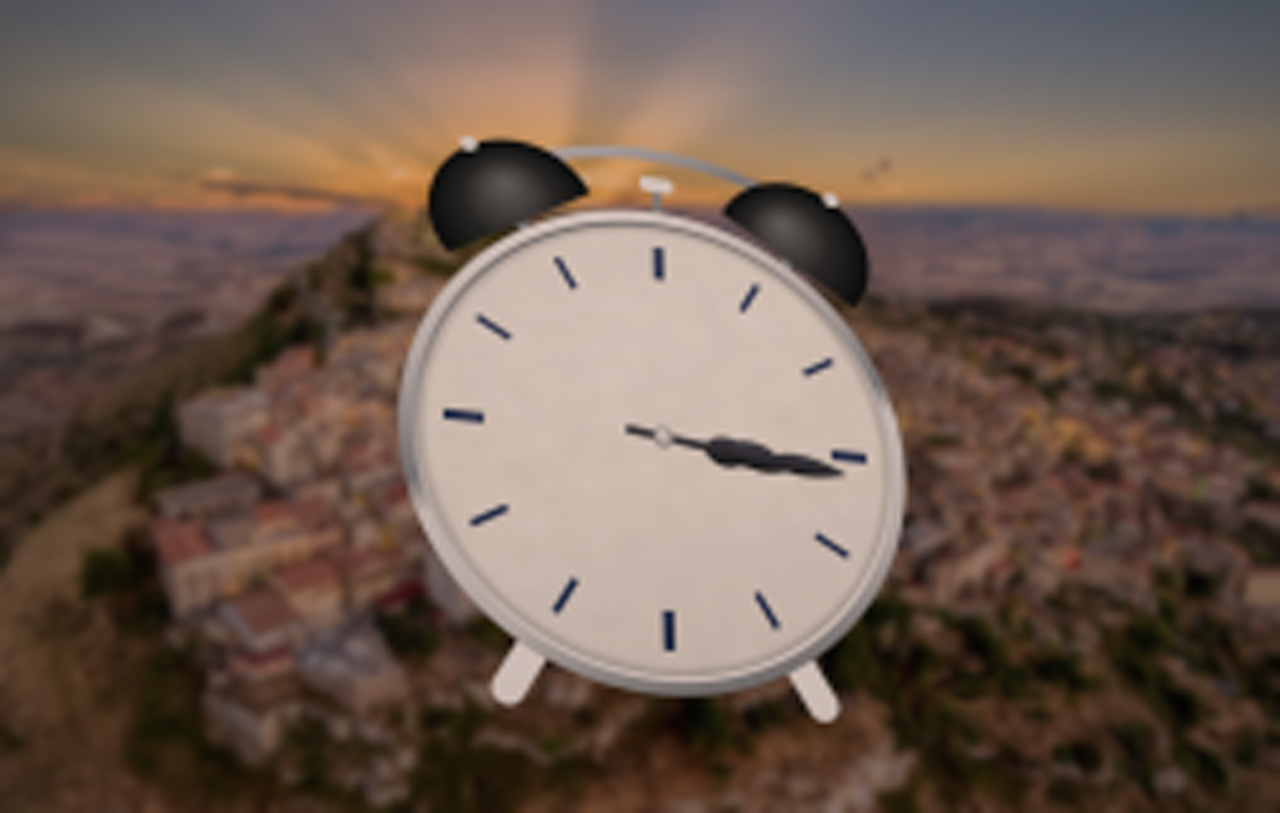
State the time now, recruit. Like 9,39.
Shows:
3,16
